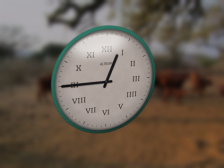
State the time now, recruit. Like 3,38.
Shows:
12,45
